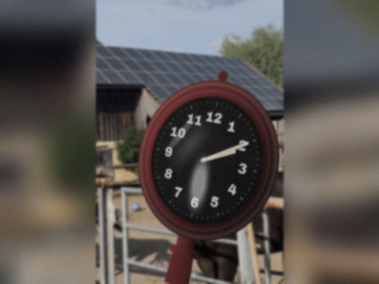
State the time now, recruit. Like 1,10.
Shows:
2,10
